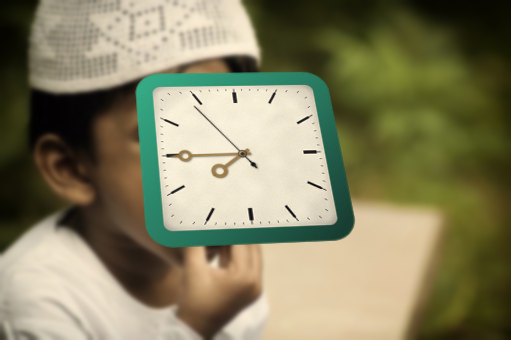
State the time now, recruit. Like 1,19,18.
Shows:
7,44,54
